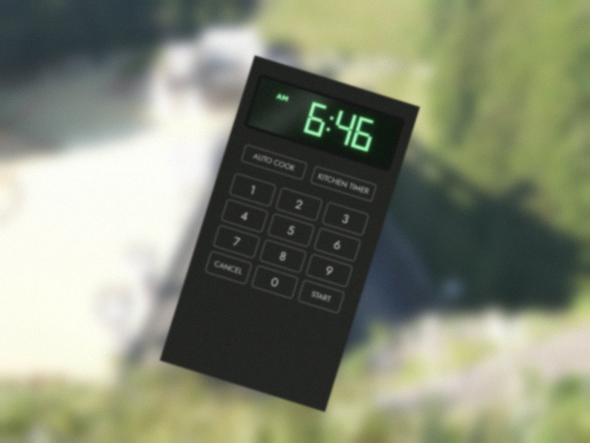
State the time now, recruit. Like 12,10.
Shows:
6,46
